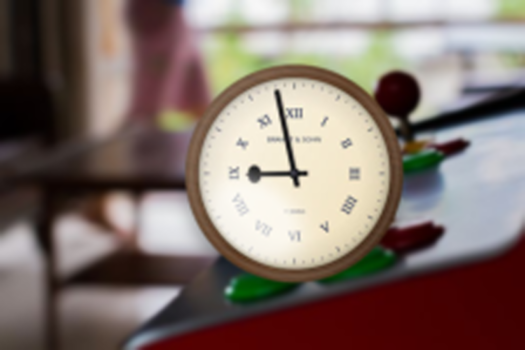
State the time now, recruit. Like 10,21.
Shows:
8,58
